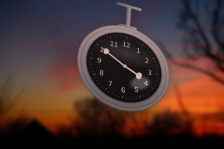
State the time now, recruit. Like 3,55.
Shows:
3,50
